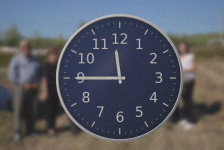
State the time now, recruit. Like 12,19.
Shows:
11,45
